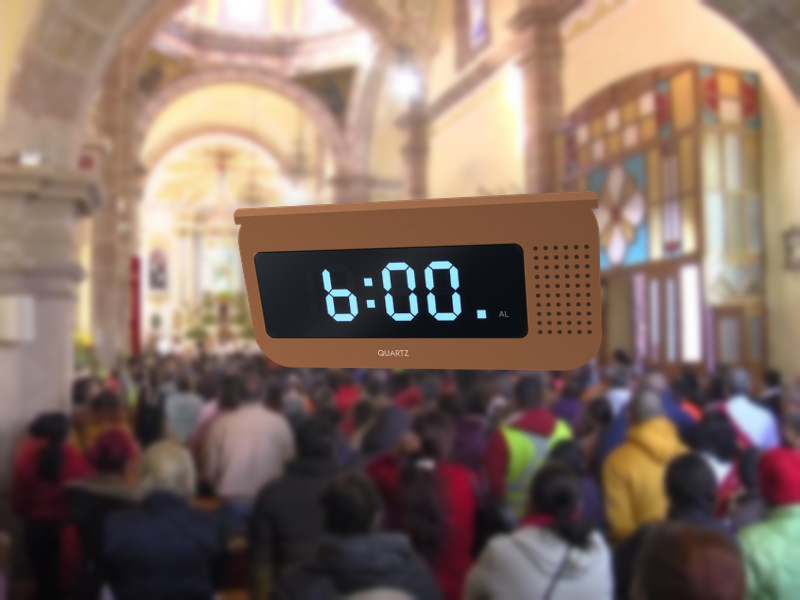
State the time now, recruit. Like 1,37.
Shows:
6,00
